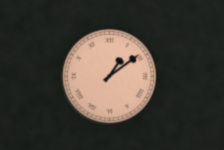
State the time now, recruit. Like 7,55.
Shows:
1,09
